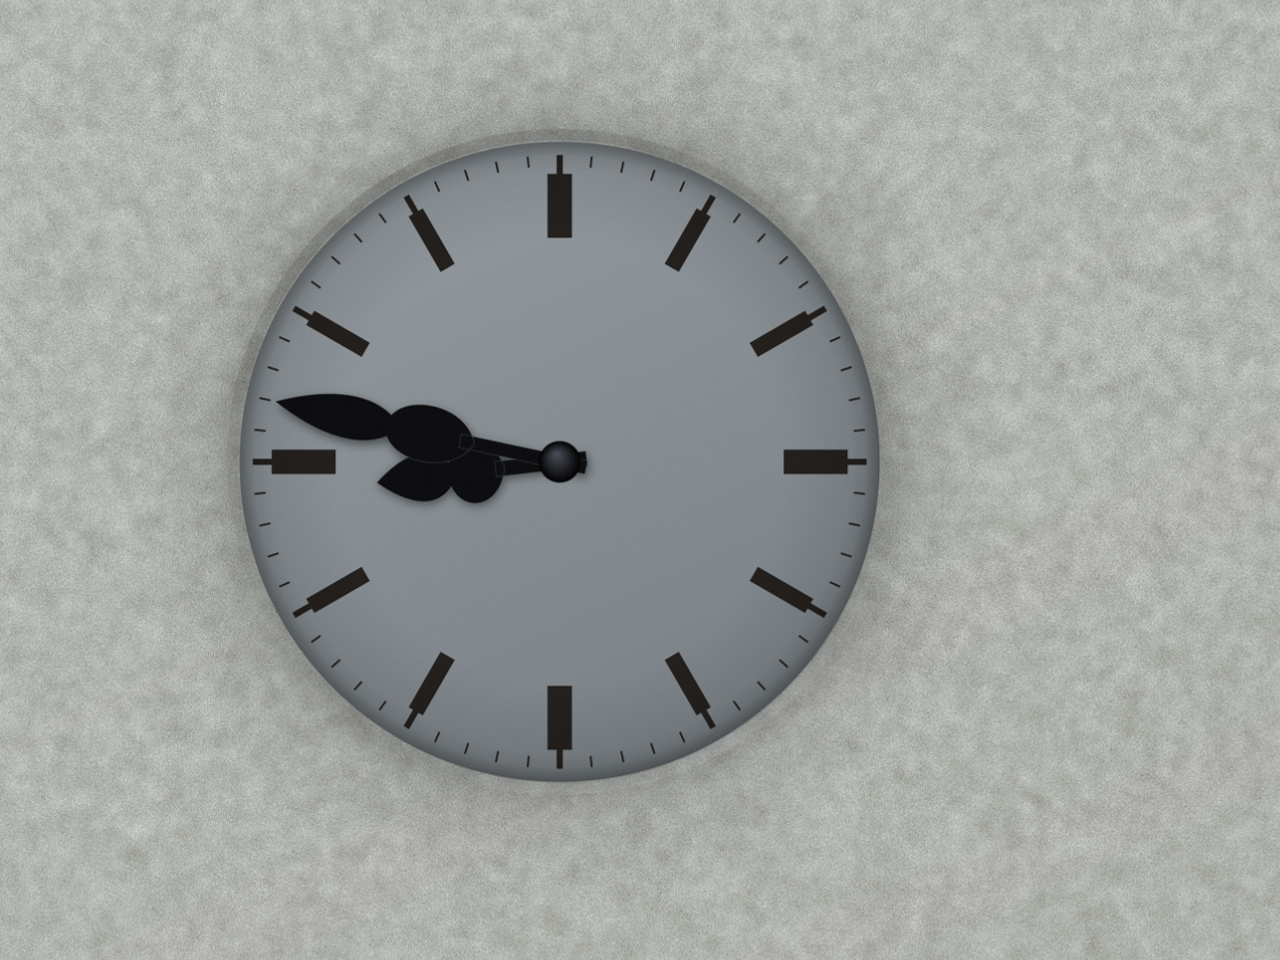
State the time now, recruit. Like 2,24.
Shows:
8,47
